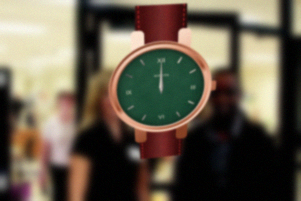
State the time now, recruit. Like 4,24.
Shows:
12,00
